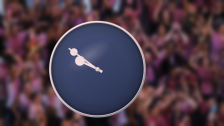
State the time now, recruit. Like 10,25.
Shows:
9,51
